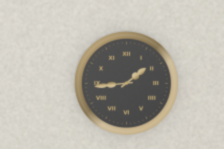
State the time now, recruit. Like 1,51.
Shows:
1,44
